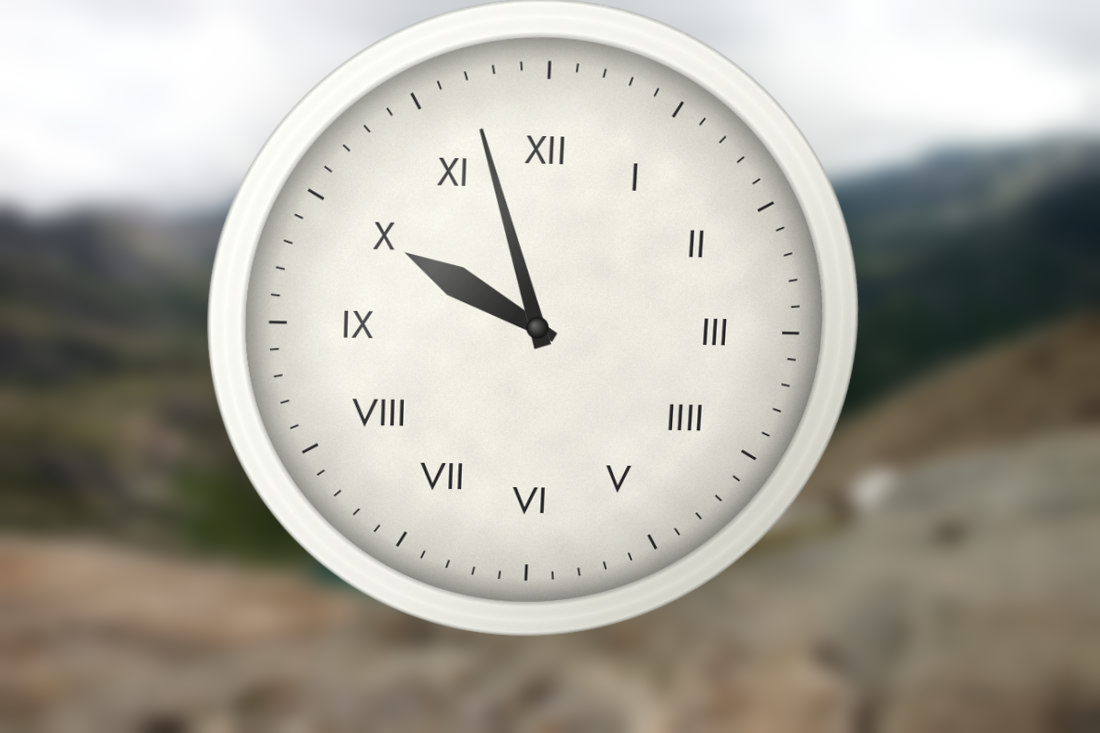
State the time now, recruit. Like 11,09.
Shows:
9,57
